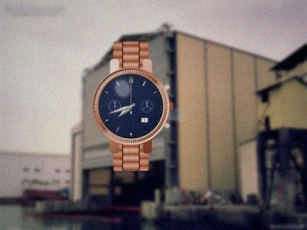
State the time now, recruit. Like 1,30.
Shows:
7,42
